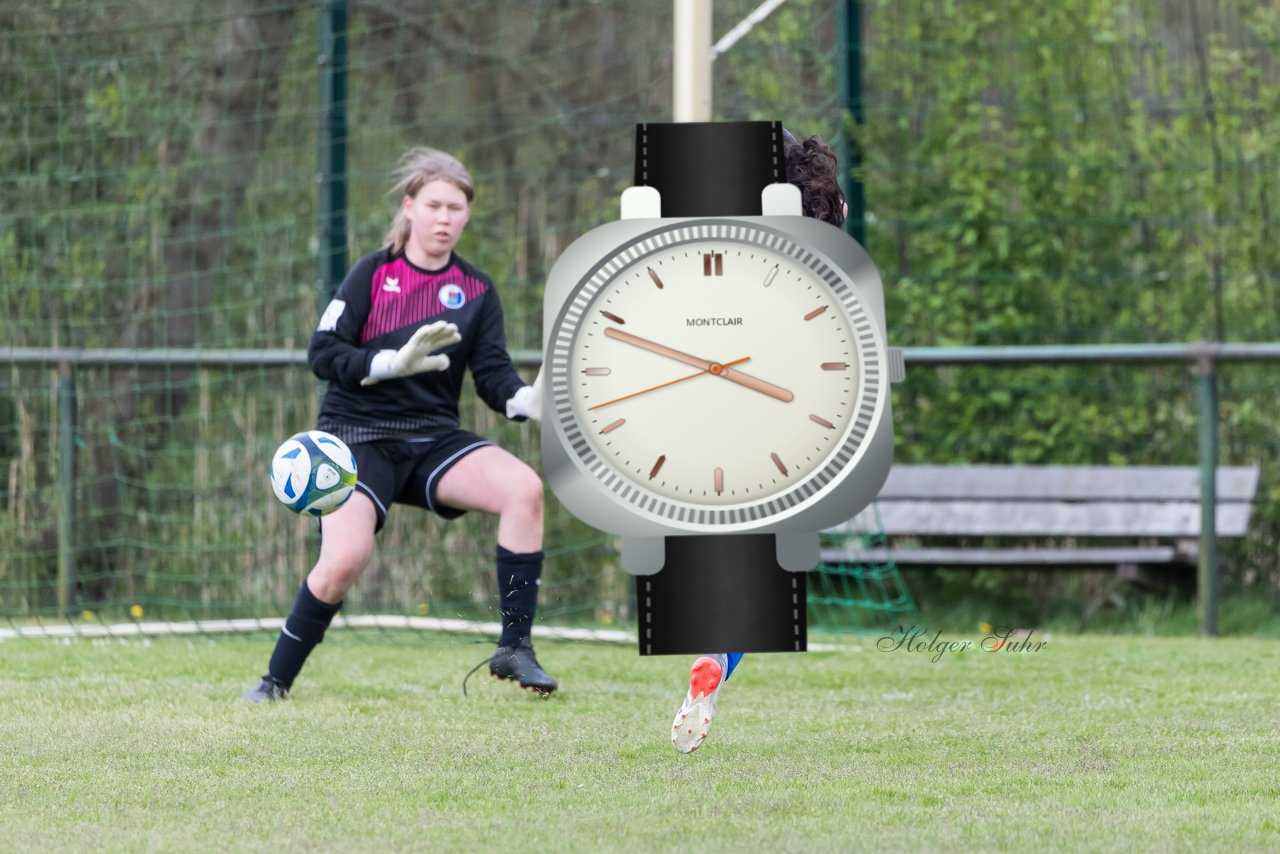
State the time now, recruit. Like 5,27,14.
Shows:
3,48,42
